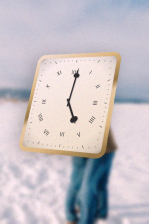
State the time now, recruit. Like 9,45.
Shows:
5,01
